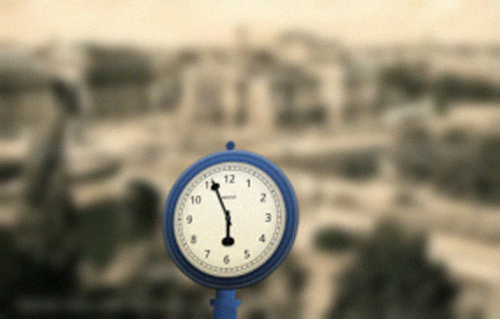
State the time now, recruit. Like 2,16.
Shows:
5,56
